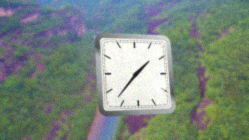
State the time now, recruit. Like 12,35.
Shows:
1,37
